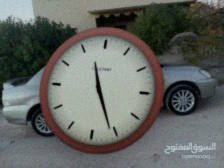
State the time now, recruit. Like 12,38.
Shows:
11,26
